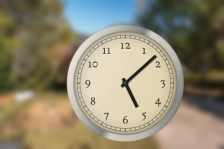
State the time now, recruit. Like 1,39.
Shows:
5,08
